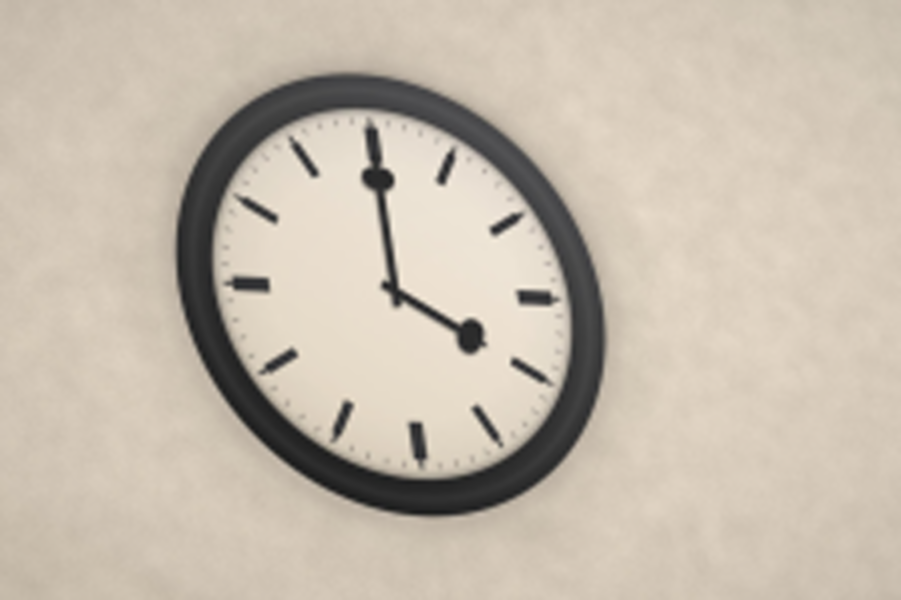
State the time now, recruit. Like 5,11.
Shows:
4,00
